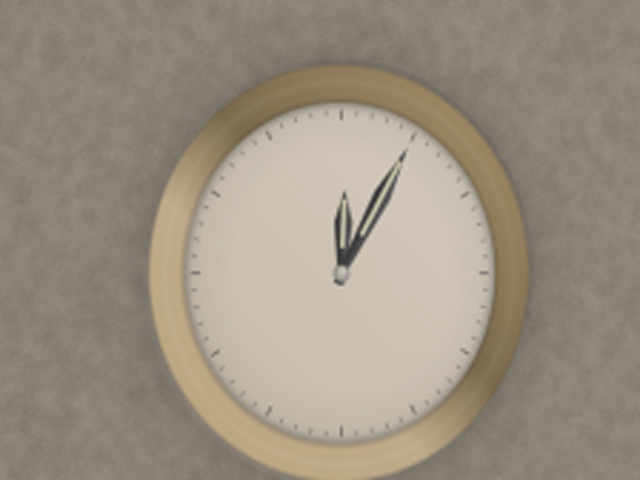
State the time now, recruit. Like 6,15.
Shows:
12,05
